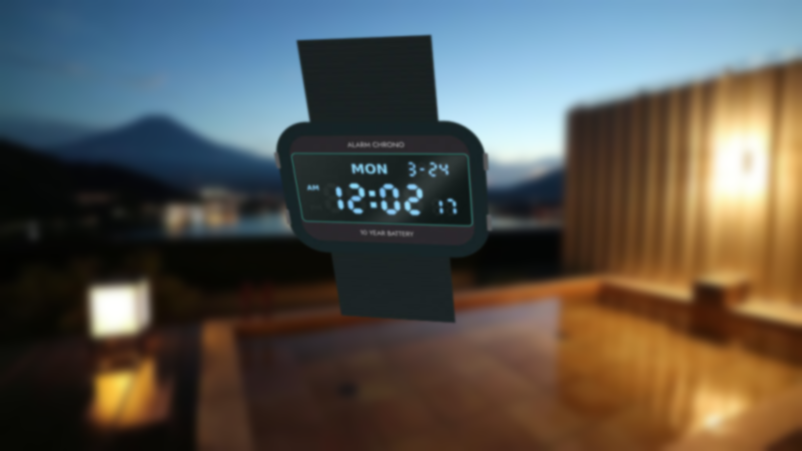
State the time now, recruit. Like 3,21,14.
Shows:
12,02,17
